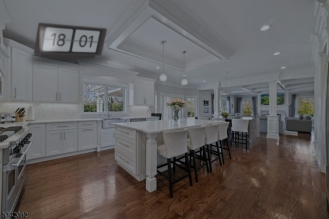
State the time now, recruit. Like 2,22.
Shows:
18,01
